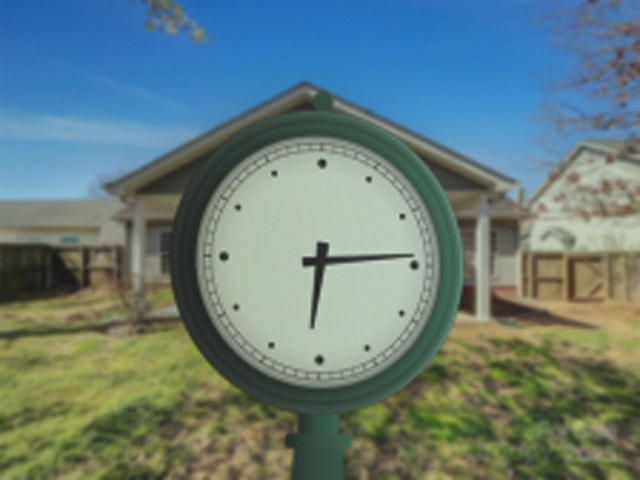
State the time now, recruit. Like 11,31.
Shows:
6,14
